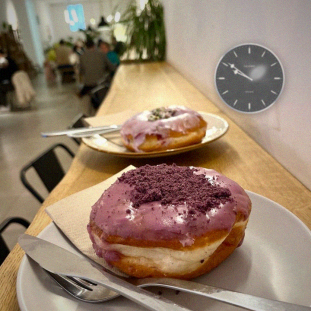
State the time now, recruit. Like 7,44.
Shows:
9,51
